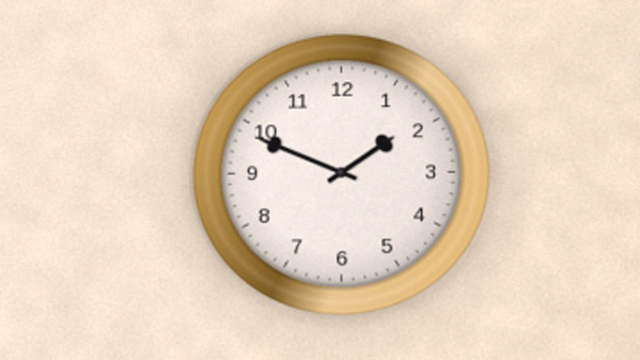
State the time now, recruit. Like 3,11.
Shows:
1,49
